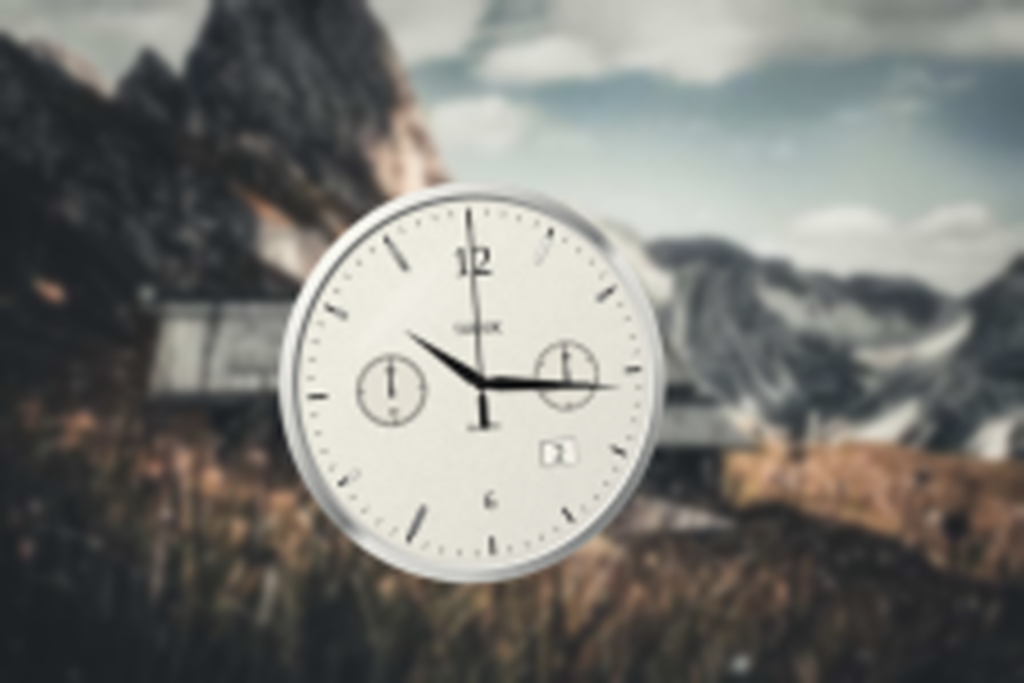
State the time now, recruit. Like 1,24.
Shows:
10,16
